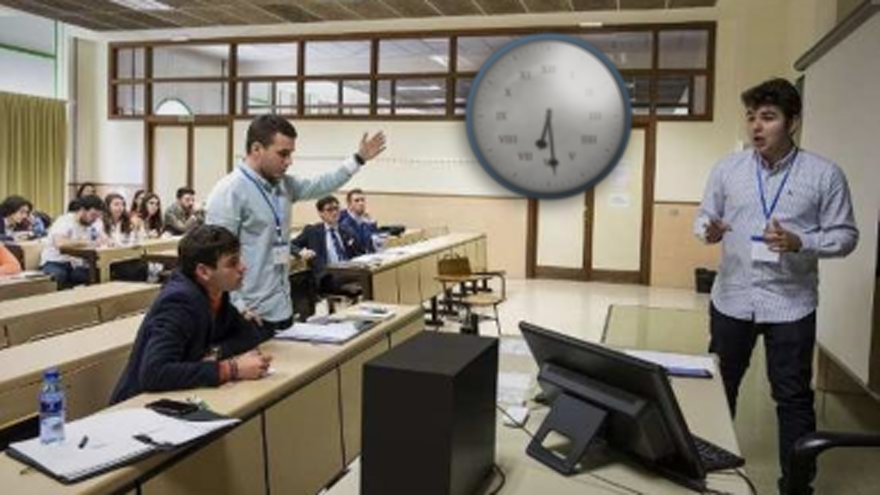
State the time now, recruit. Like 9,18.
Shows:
6,29
